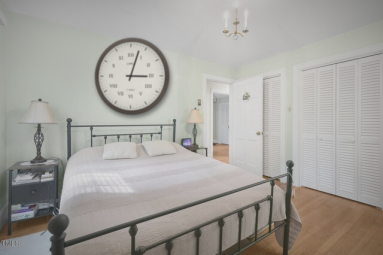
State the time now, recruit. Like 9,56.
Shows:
3,03
